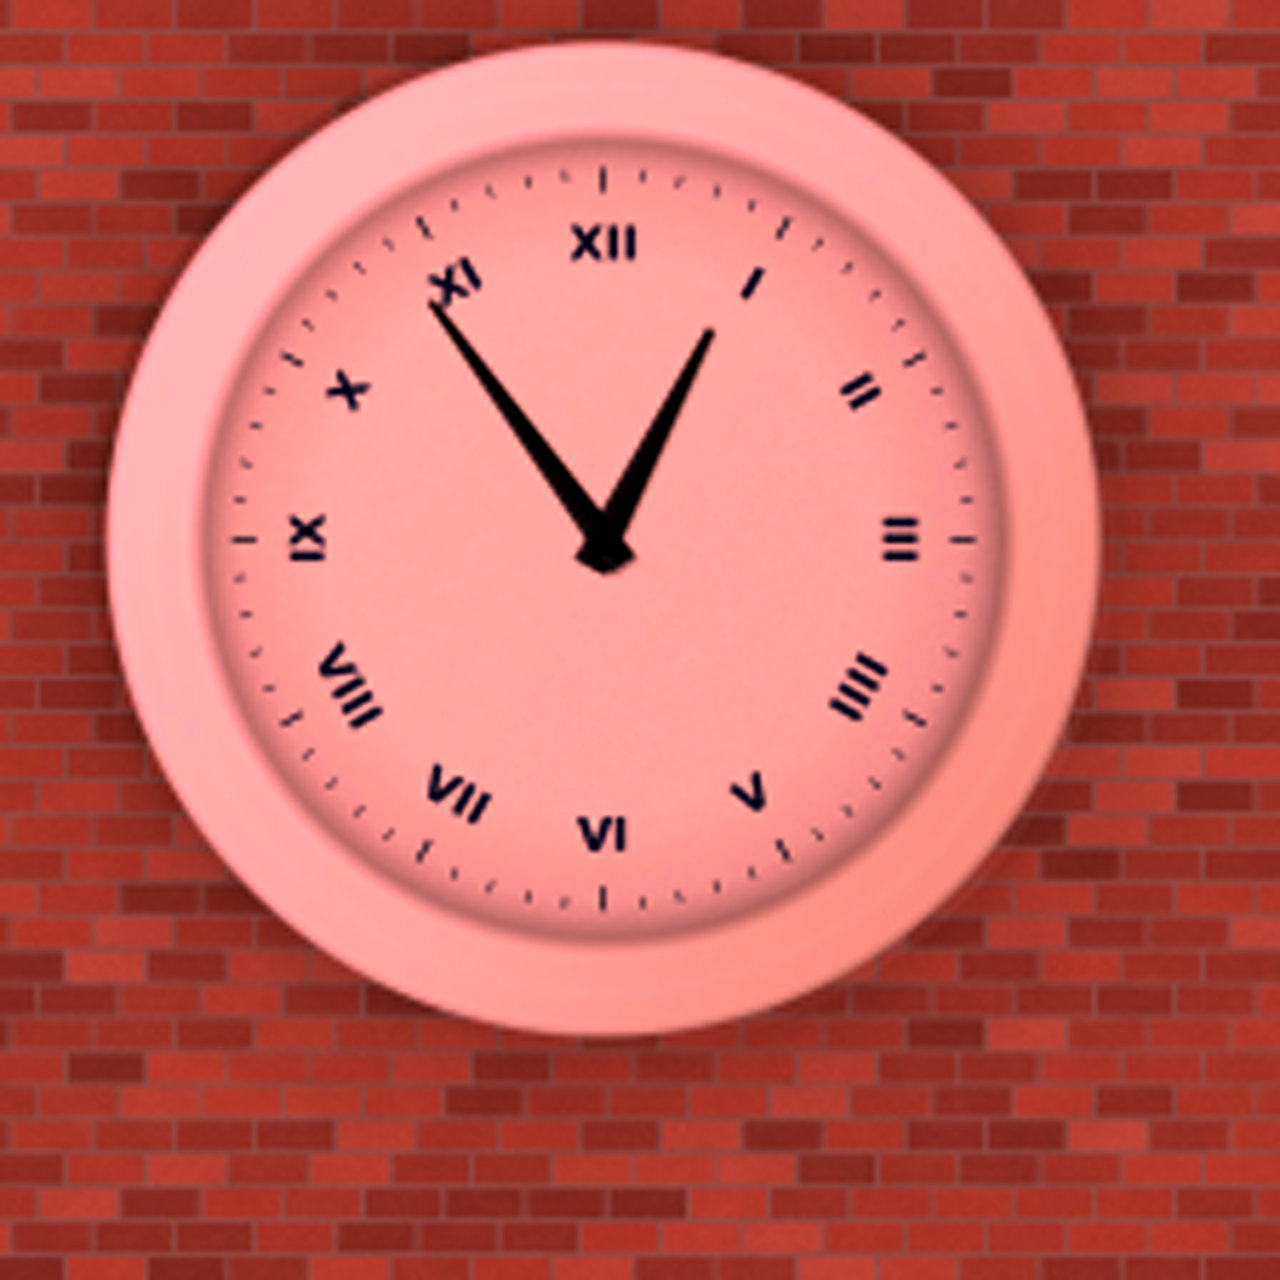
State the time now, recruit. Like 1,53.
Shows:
12,54
